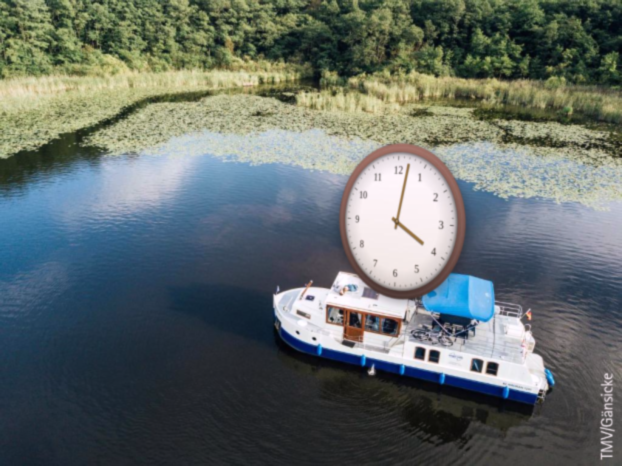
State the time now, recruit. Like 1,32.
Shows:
4,02
